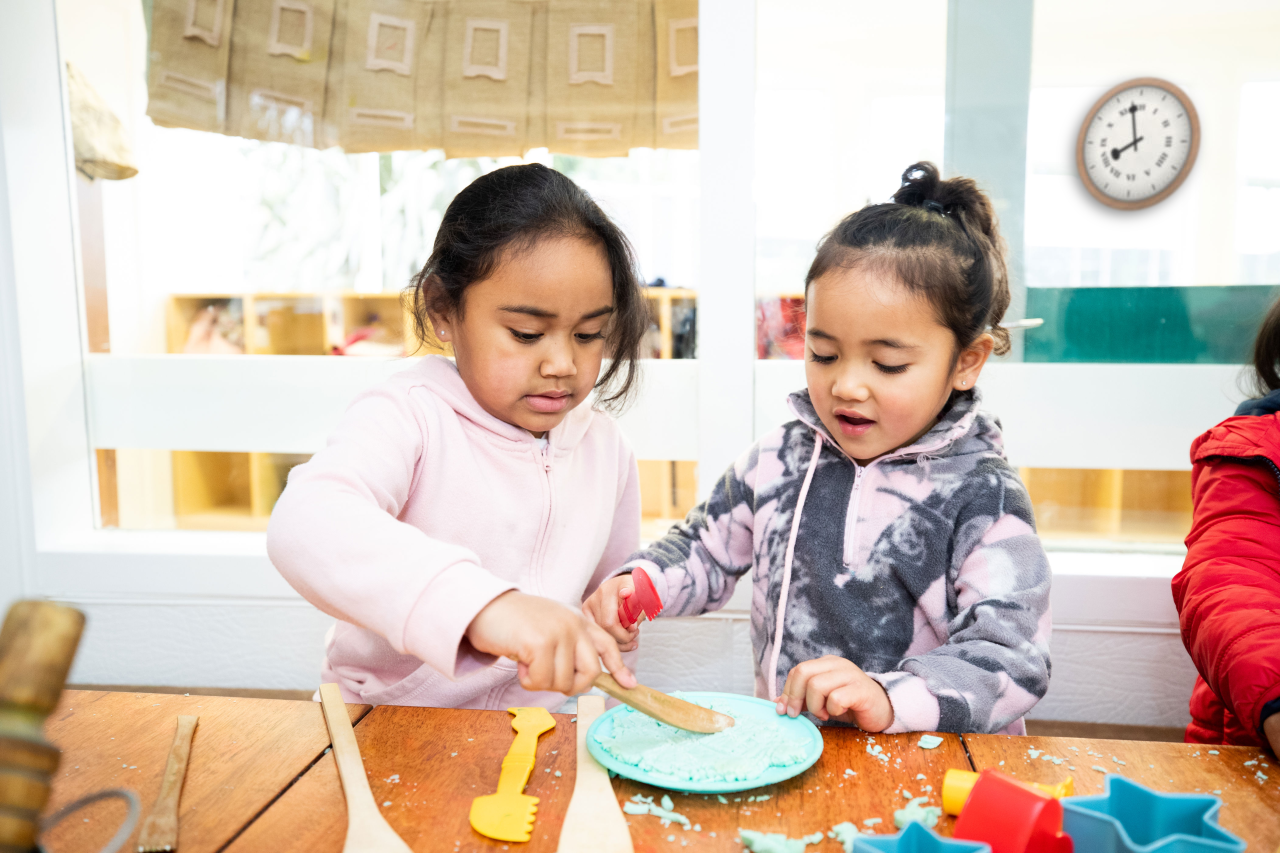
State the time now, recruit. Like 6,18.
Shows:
7,58
